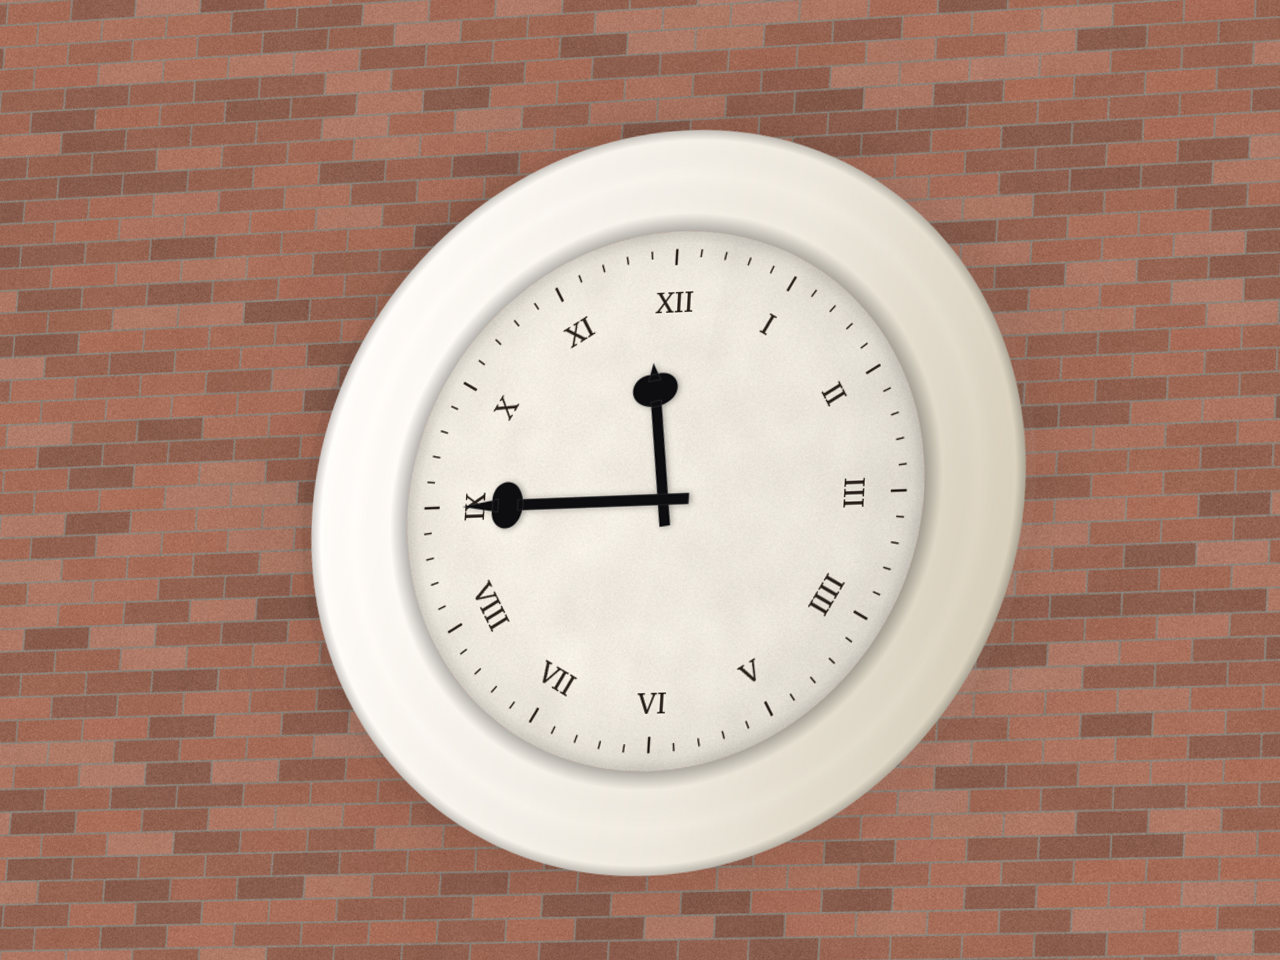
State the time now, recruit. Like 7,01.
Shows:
11,45
